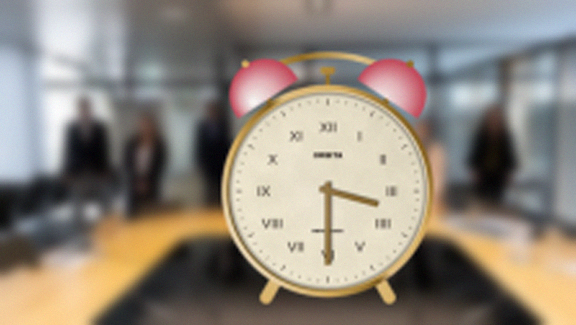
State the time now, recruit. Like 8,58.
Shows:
3,30
